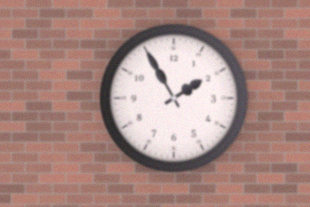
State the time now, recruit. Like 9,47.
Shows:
1,55
